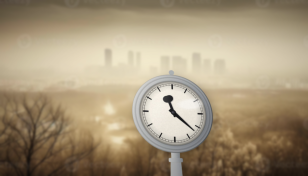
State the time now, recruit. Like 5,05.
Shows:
11,22
